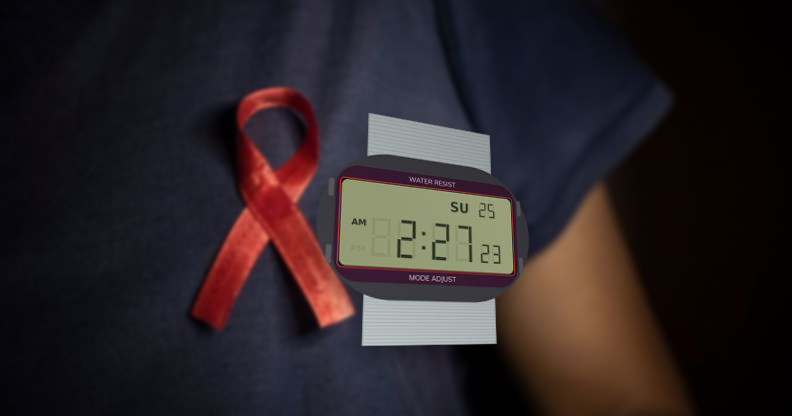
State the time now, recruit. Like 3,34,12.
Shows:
2,27,23
